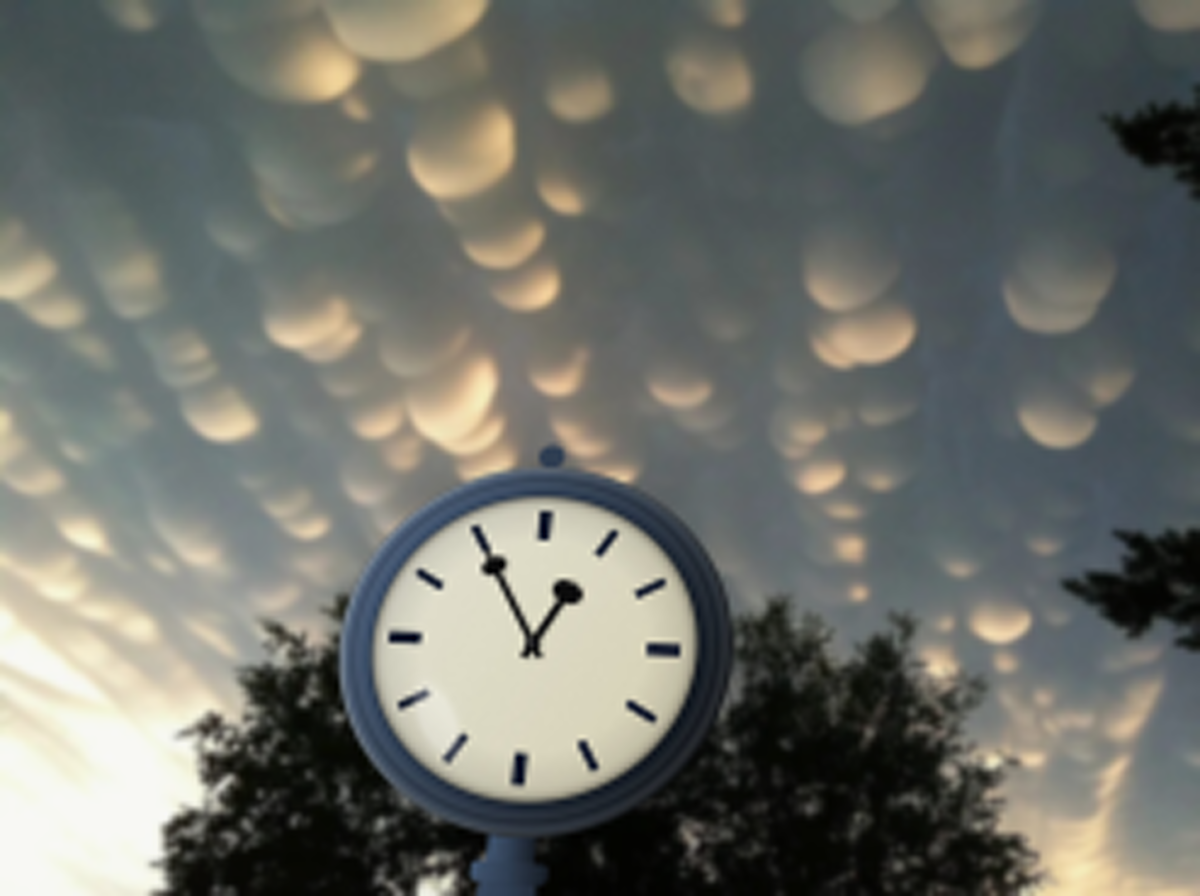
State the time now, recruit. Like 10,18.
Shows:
12,55
